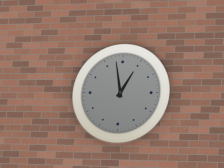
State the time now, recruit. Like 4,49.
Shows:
12,58
